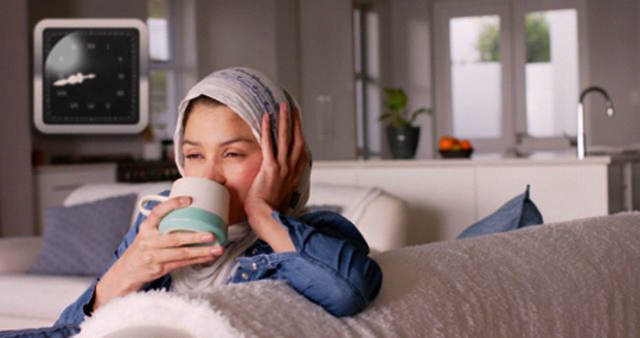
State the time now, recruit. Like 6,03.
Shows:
8,43
